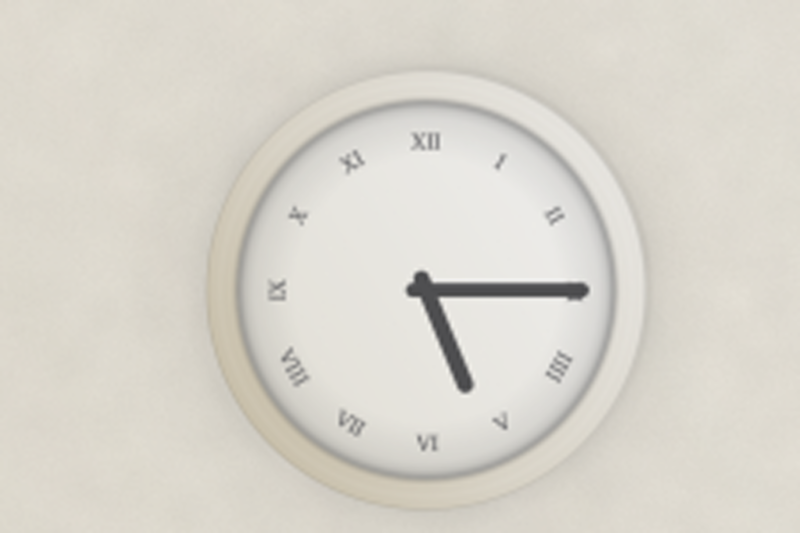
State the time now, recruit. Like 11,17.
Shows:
5,15
